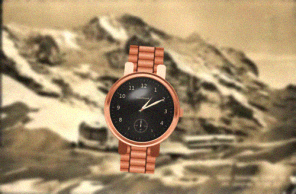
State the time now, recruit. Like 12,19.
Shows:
1,10
